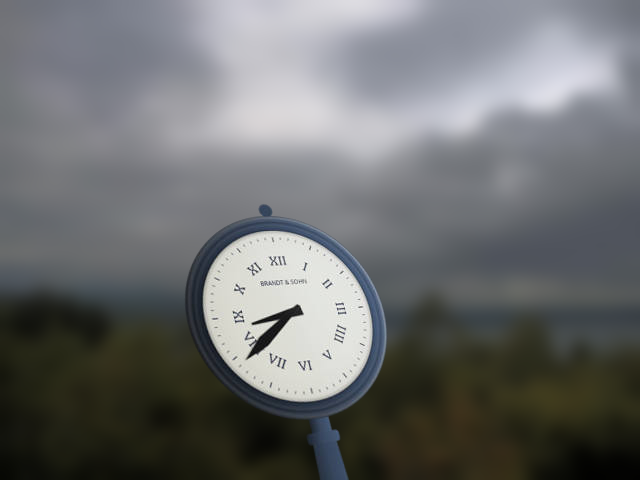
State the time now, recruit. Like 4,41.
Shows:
8,39
